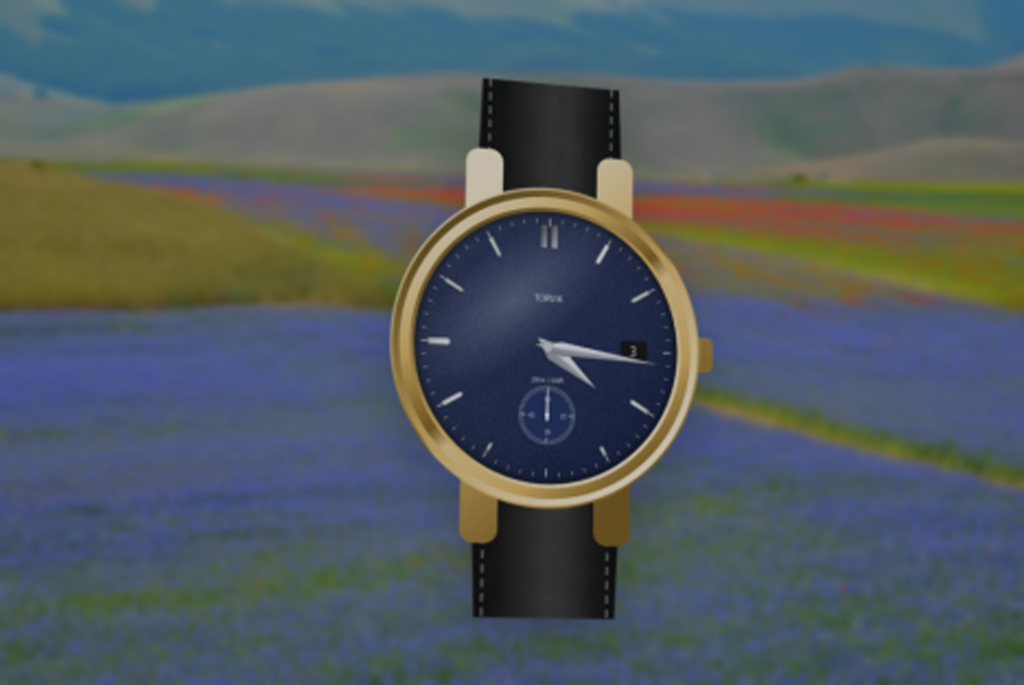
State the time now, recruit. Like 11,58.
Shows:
4,16
